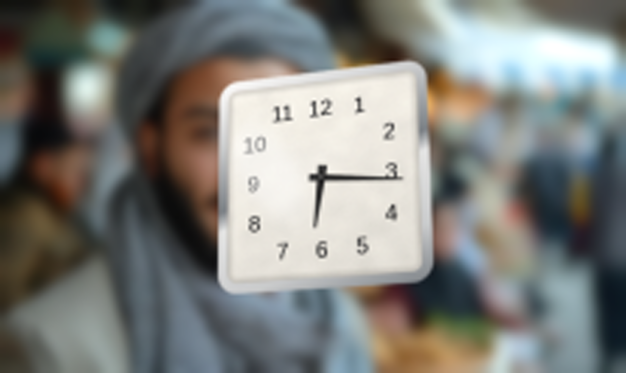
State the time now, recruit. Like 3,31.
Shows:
6,16
